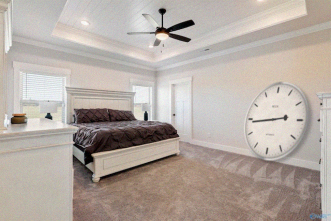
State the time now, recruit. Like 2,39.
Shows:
2,44
